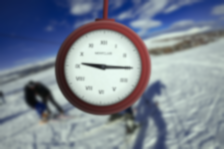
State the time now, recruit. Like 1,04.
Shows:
9,15
